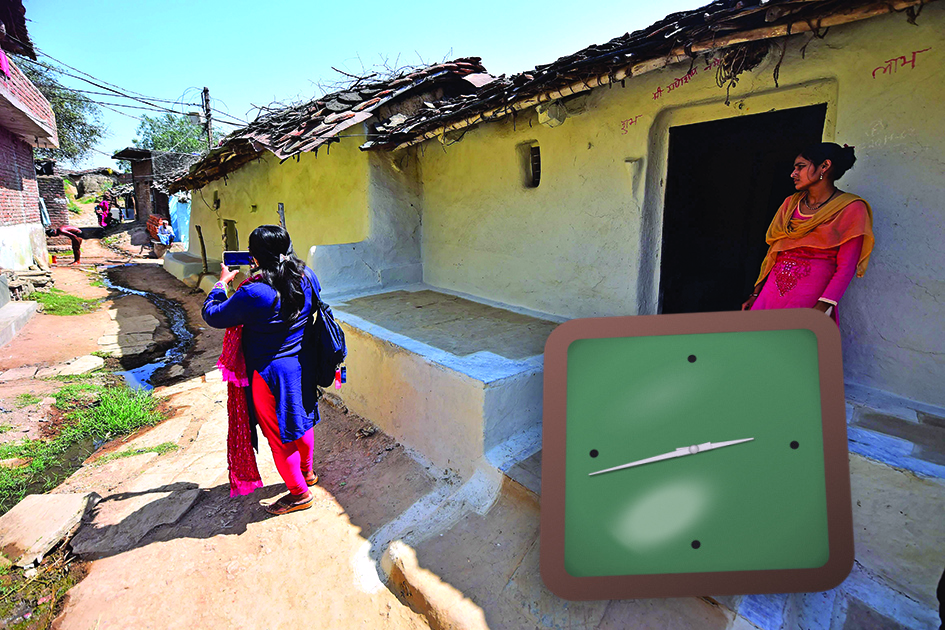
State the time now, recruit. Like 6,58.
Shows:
2,43
